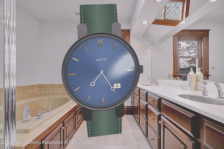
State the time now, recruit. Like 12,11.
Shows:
7,25
